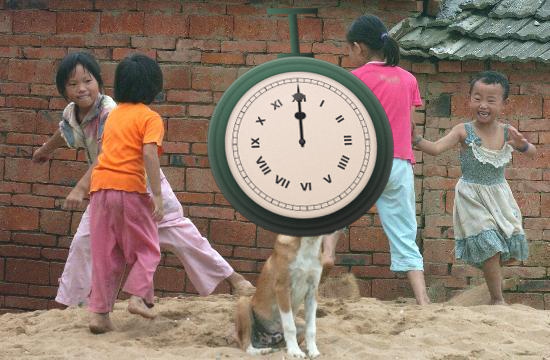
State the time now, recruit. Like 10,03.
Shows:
12,00
